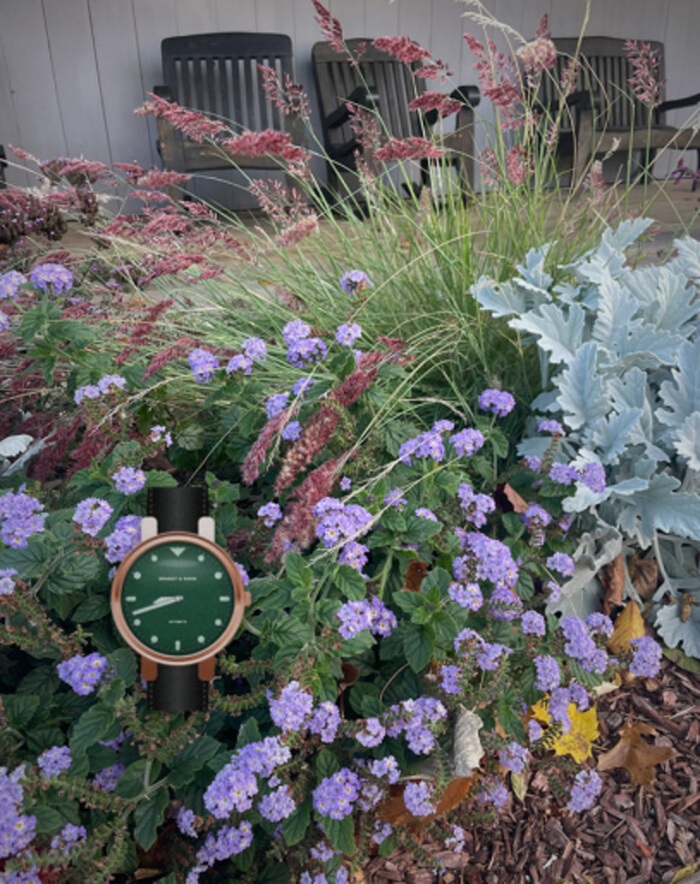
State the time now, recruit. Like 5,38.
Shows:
8,42
